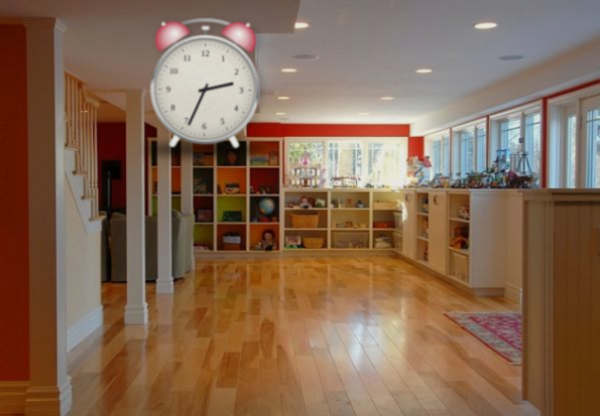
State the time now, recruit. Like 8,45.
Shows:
2,34
